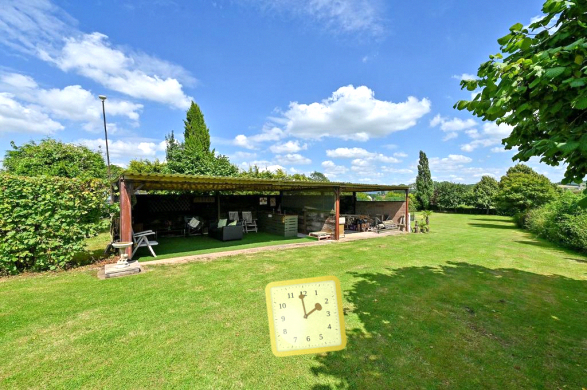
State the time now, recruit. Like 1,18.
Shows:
1,59
